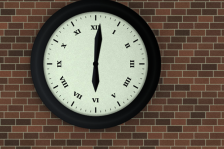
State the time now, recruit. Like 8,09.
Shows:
6,01
